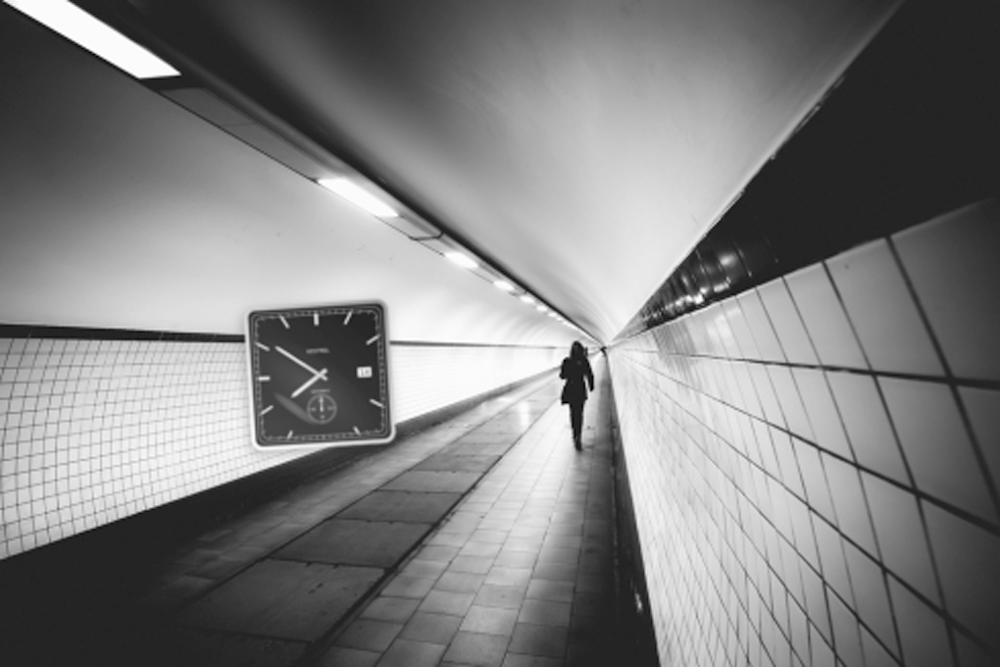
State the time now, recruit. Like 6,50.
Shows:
7,51
